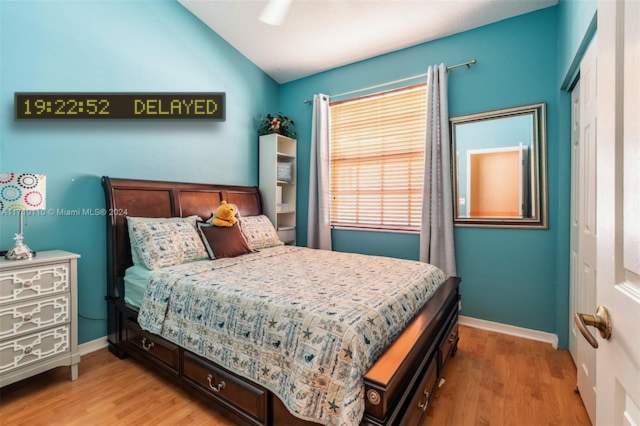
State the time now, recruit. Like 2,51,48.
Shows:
19,22,52
